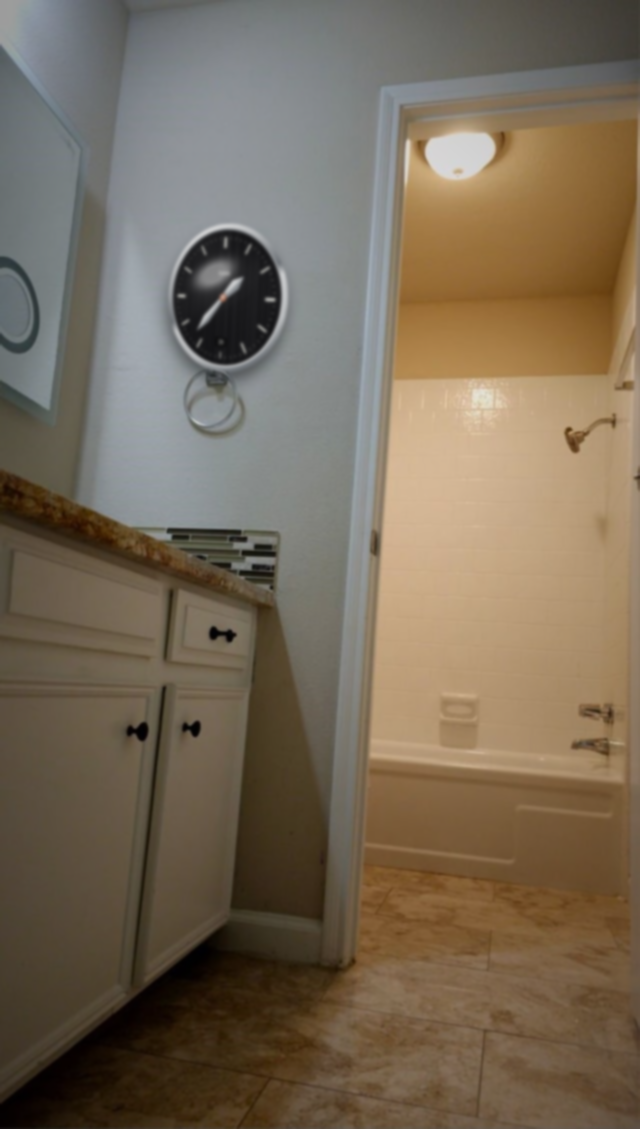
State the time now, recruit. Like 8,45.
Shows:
1,37
